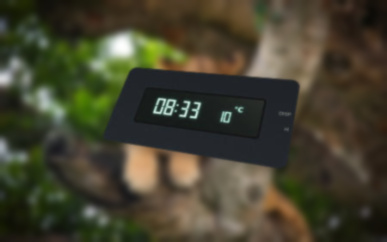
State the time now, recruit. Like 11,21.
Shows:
8,33
